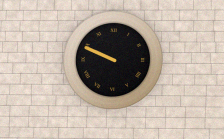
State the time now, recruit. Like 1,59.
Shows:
9,49
